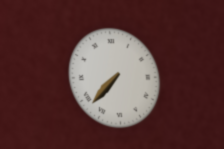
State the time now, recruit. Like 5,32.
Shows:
7,38
